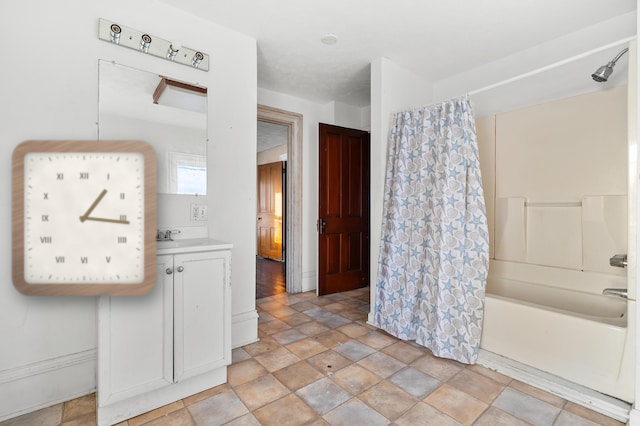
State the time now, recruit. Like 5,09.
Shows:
1,16
